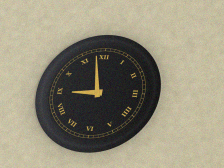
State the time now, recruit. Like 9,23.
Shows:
8,58
